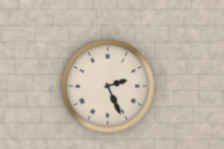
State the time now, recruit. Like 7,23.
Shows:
2,26
